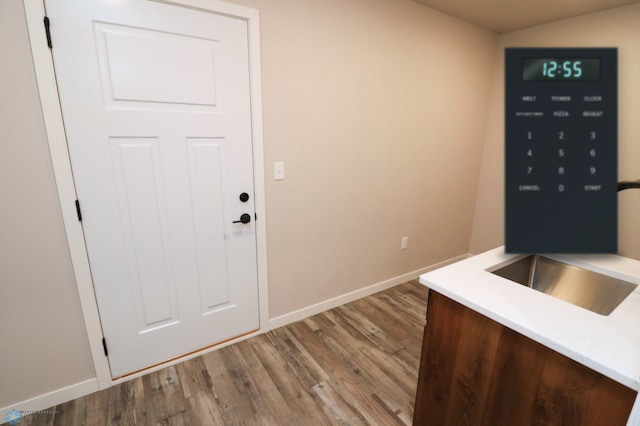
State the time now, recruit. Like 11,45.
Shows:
12,55
